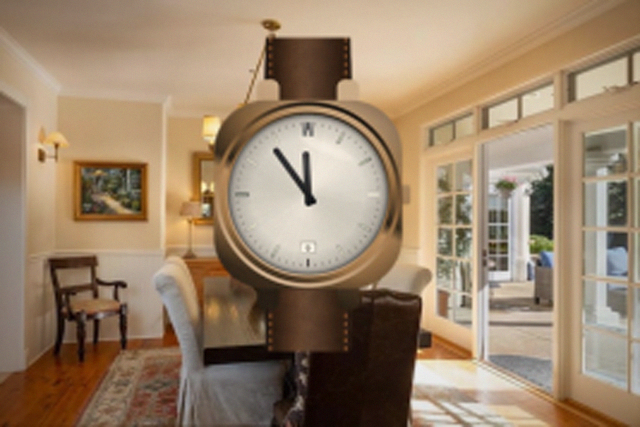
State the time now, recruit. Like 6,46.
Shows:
11,54
